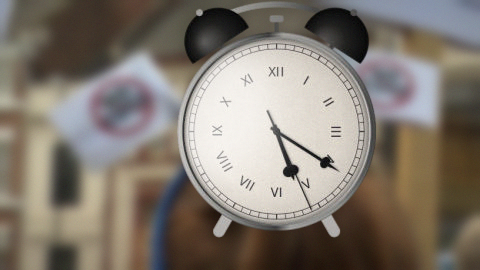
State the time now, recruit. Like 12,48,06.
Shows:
5,20,26
